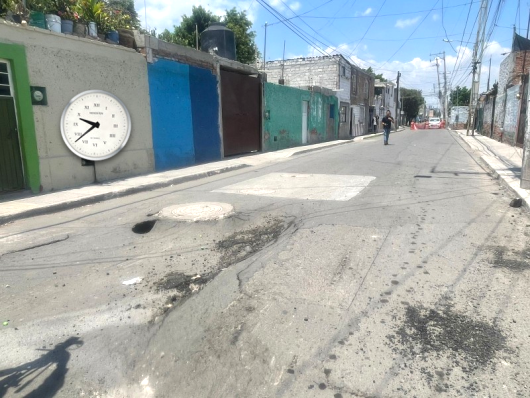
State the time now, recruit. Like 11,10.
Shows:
9,38
